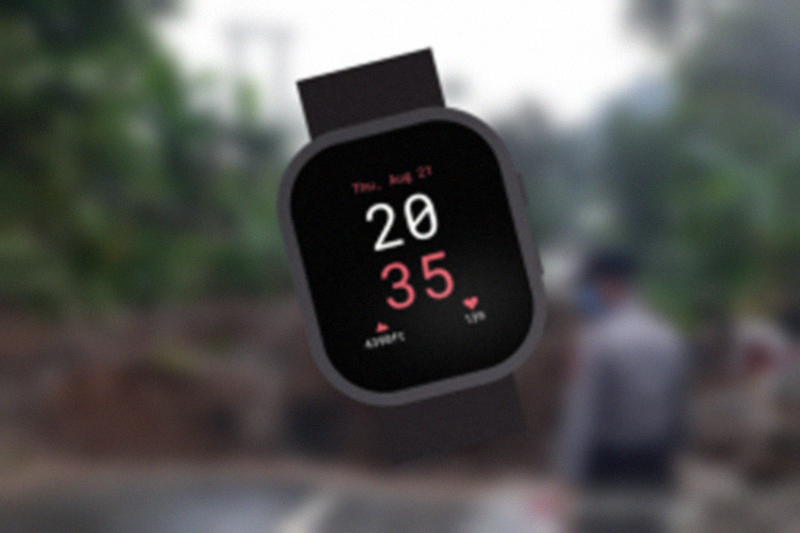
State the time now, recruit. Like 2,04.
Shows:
20,35
